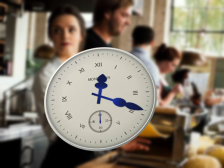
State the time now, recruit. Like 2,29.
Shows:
12,19
